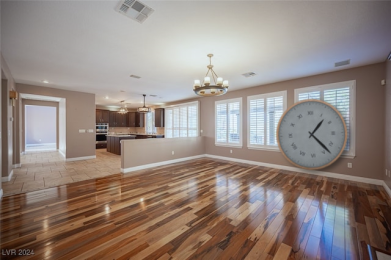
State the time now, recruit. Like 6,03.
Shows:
1,23
